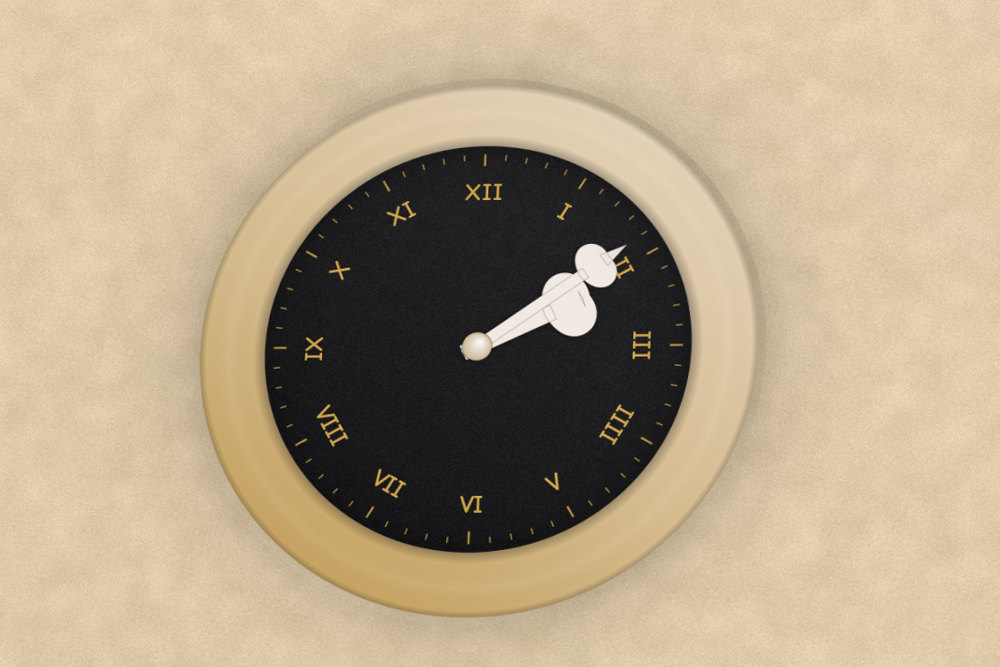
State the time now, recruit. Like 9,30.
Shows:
2,09
